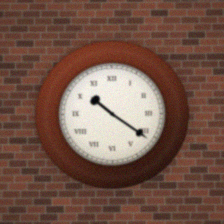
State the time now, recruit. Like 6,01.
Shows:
10,21
